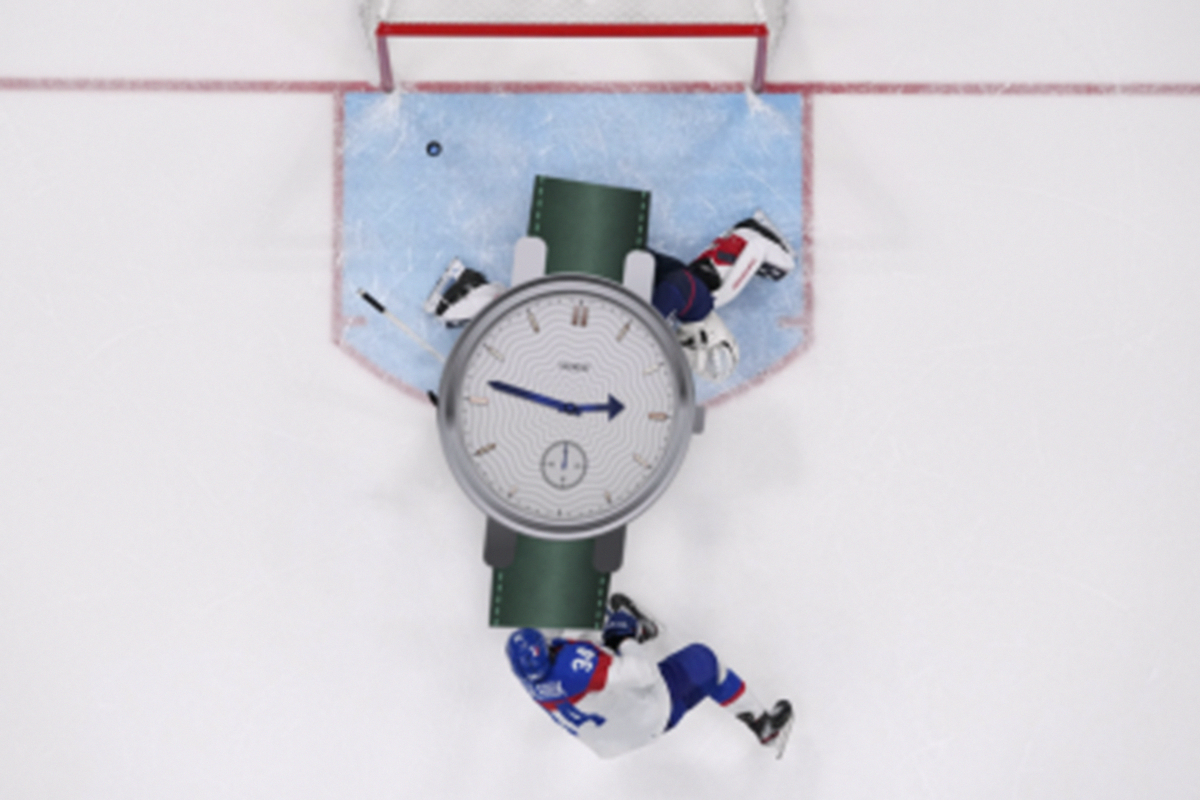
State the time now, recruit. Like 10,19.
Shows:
2,47
